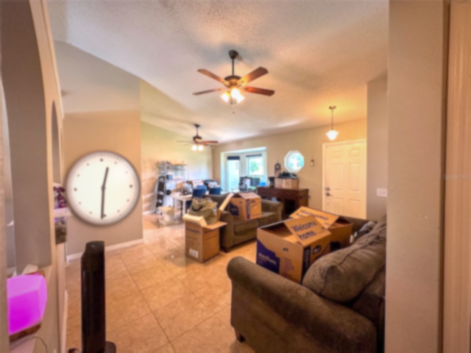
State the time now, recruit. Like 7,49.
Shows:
12,31
